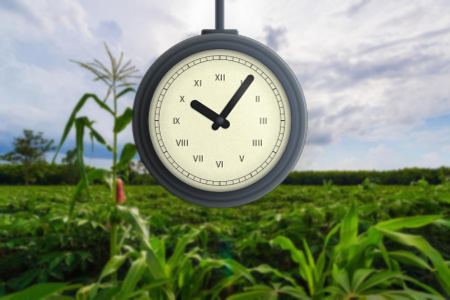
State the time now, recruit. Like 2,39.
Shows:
10,06
